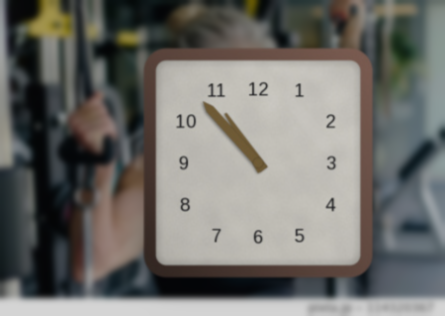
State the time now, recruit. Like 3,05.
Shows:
10,53
